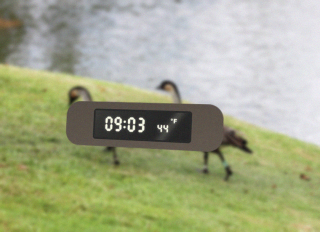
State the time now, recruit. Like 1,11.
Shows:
9,03
